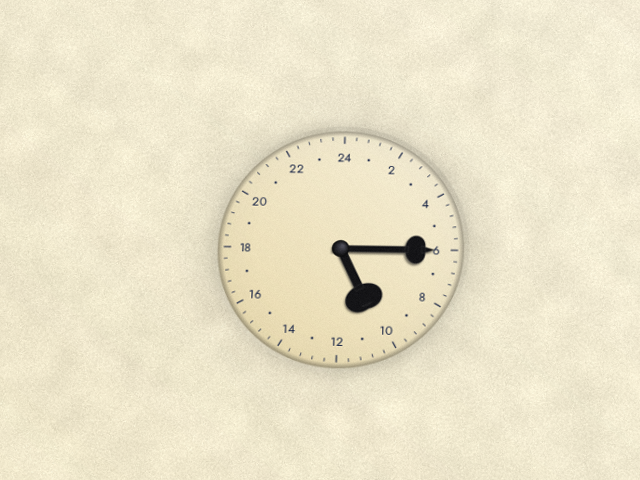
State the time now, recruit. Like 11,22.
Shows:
10,15
